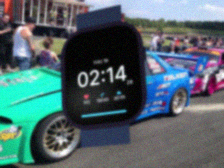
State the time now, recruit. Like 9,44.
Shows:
2,14
